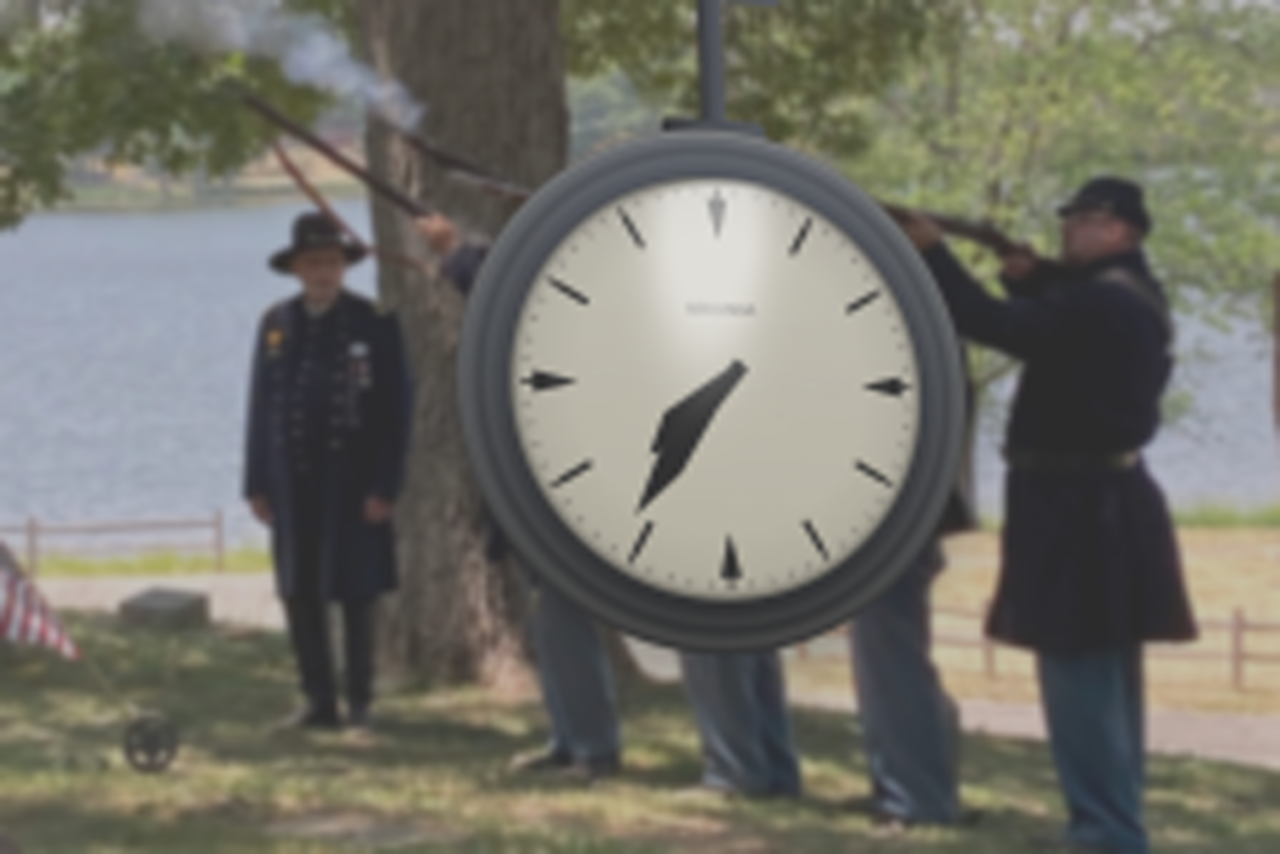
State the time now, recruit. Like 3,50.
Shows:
7,36
